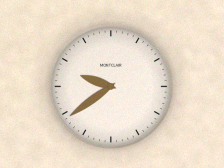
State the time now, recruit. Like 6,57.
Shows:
9,39
